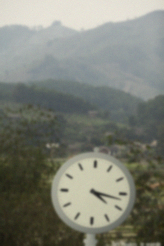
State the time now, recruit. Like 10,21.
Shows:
4,17
